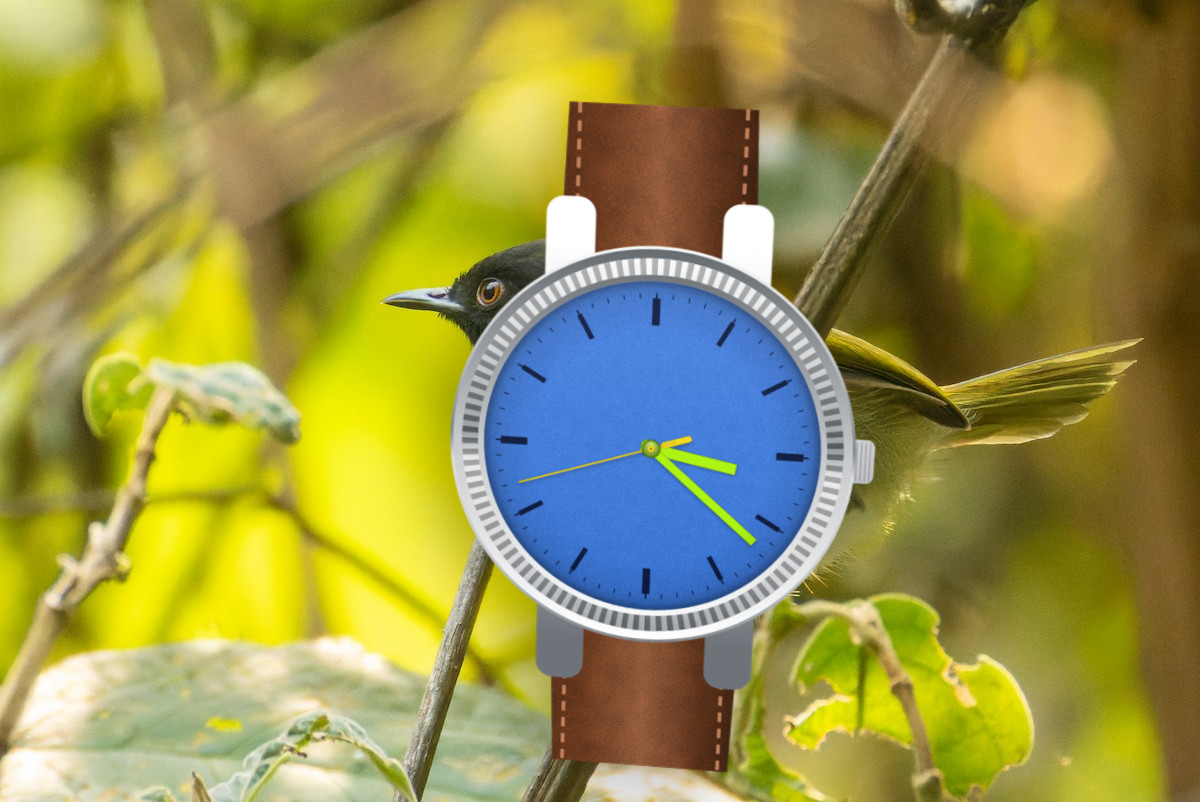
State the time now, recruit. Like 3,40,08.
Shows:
3,21,42
